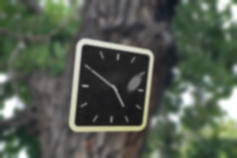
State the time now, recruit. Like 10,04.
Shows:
4,50
